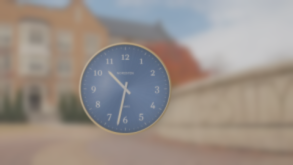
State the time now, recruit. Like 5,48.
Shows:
10,32
